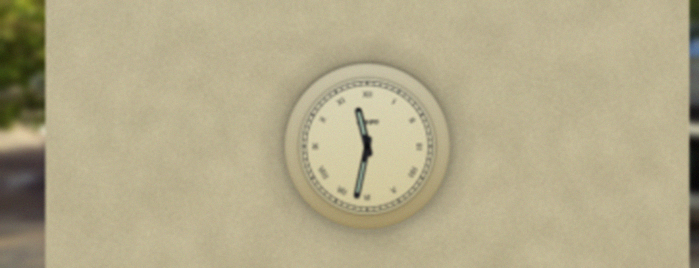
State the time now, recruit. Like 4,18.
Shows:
11,32
